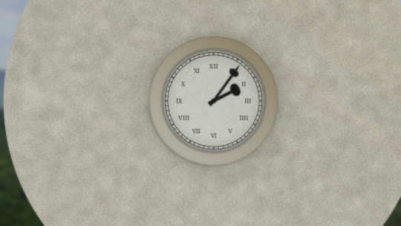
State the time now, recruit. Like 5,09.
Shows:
2,06
